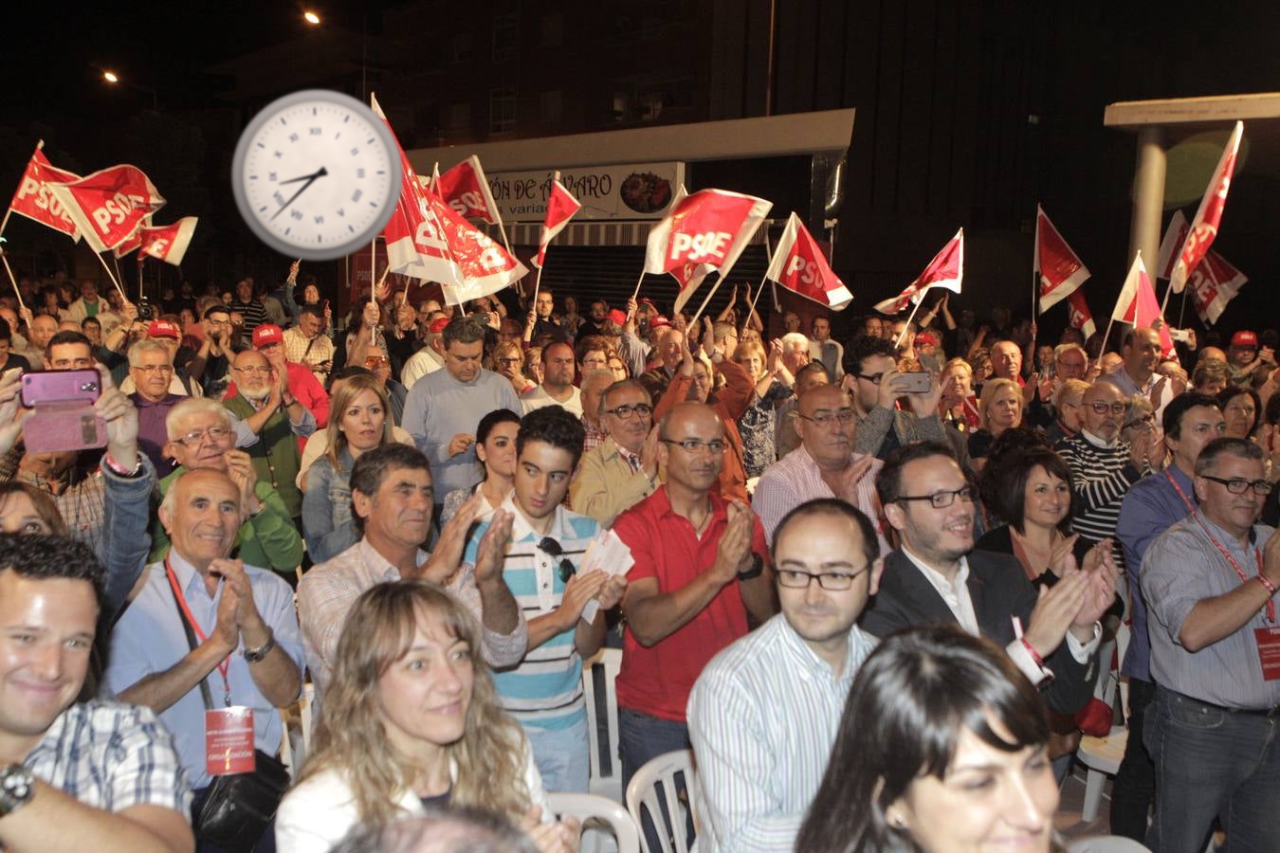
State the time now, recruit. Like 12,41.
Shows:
8,38
